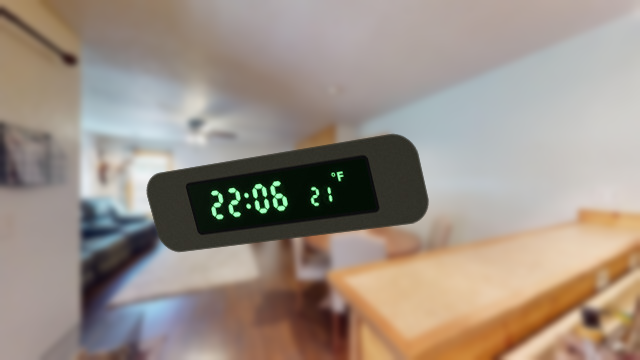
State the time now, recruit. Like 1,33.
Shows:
22,06
